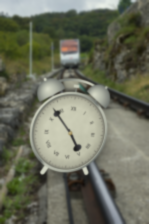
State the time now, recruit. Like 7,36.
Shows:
4,53
